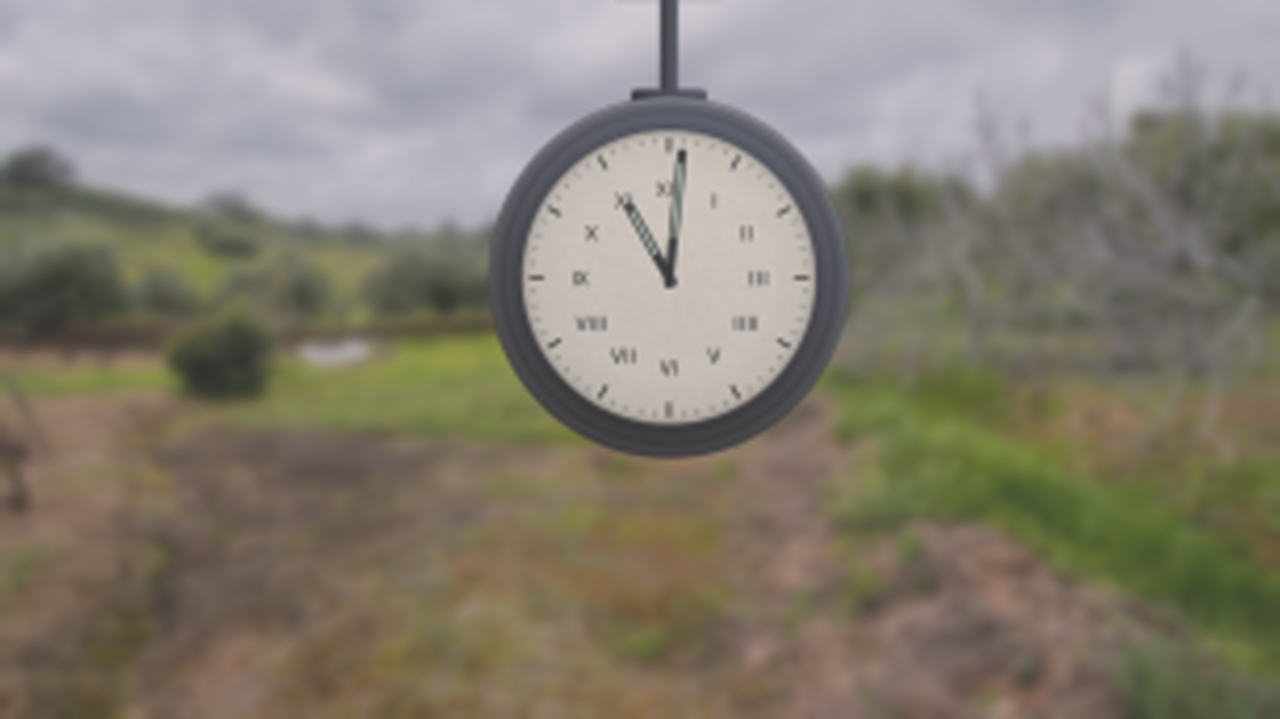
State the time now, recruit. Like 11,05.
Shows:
11,01
